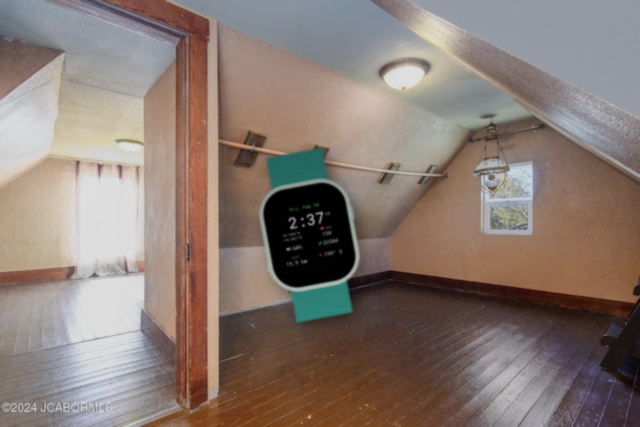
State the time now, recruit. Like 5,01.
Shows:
2,37
